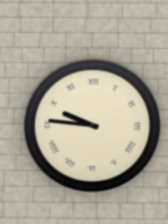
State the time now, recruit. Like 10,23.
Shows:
9,46
